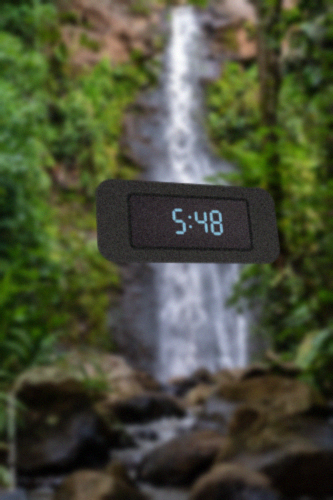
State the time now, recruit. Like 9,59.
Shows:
5,48
